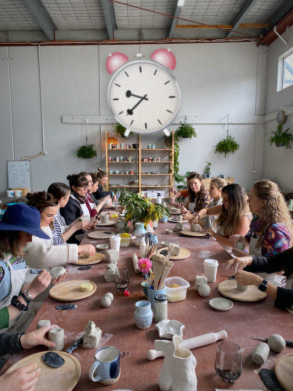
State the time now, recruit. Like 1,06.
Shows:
9,38
